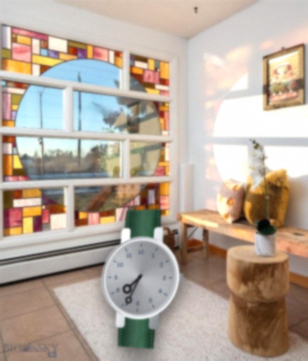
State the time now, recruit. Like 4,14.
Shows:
7,34
